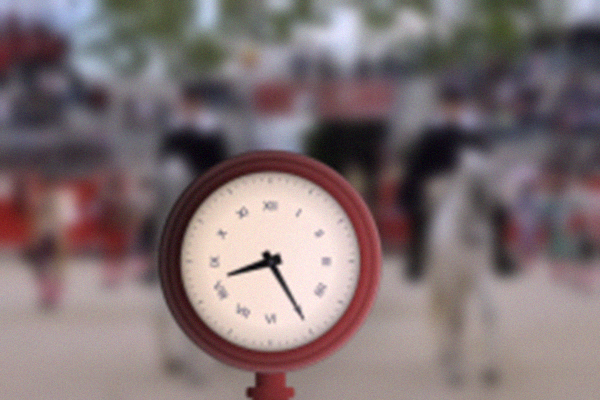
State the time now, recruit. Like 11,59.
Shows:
8,25
